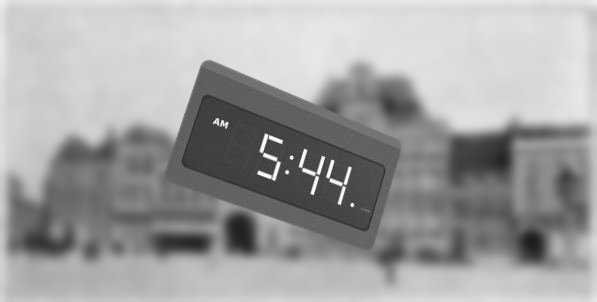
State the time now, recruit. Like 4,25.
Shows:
5,44
